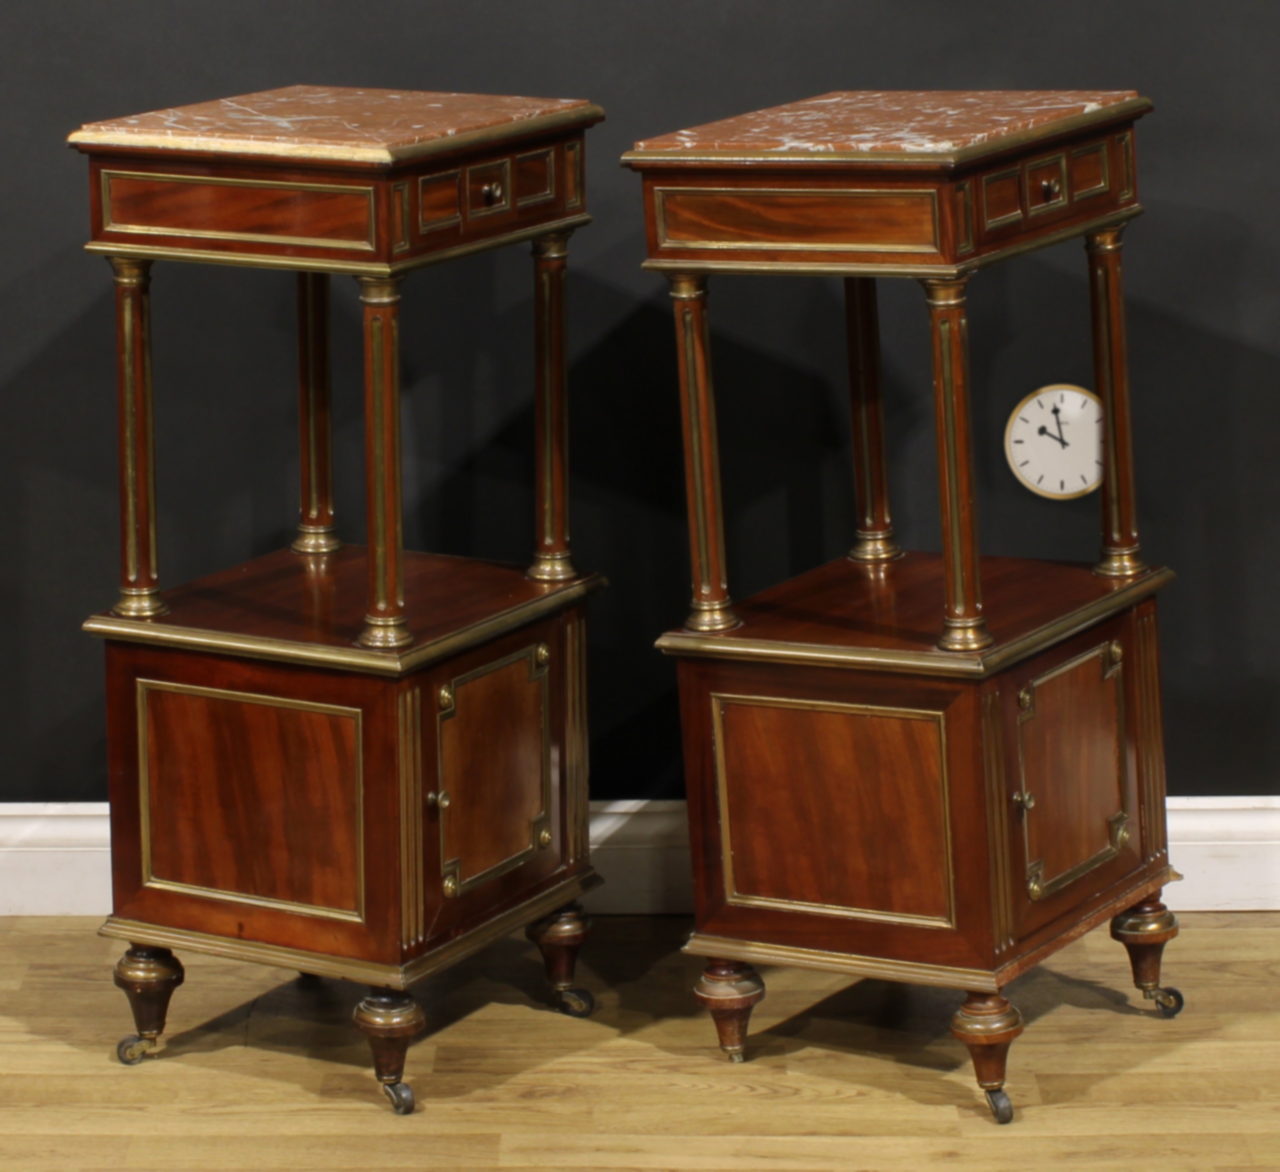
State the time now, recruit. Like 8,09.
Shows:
9,58
